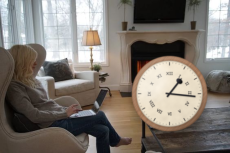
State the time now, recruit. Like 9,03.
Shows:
1,16
